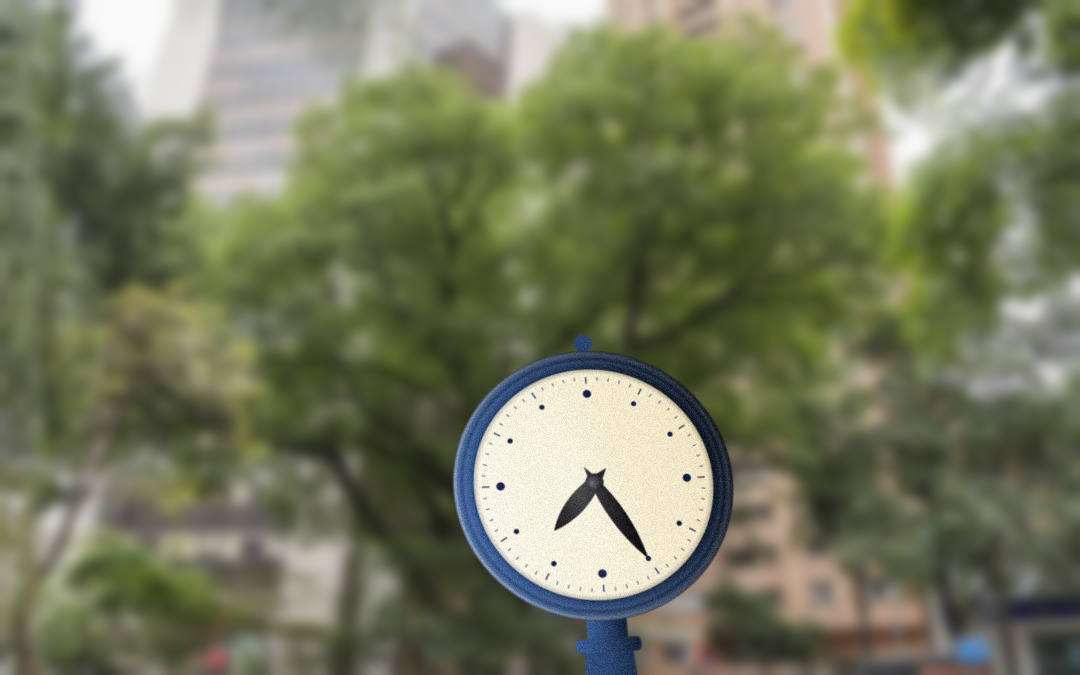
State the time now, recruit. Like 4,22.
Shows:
7,25
